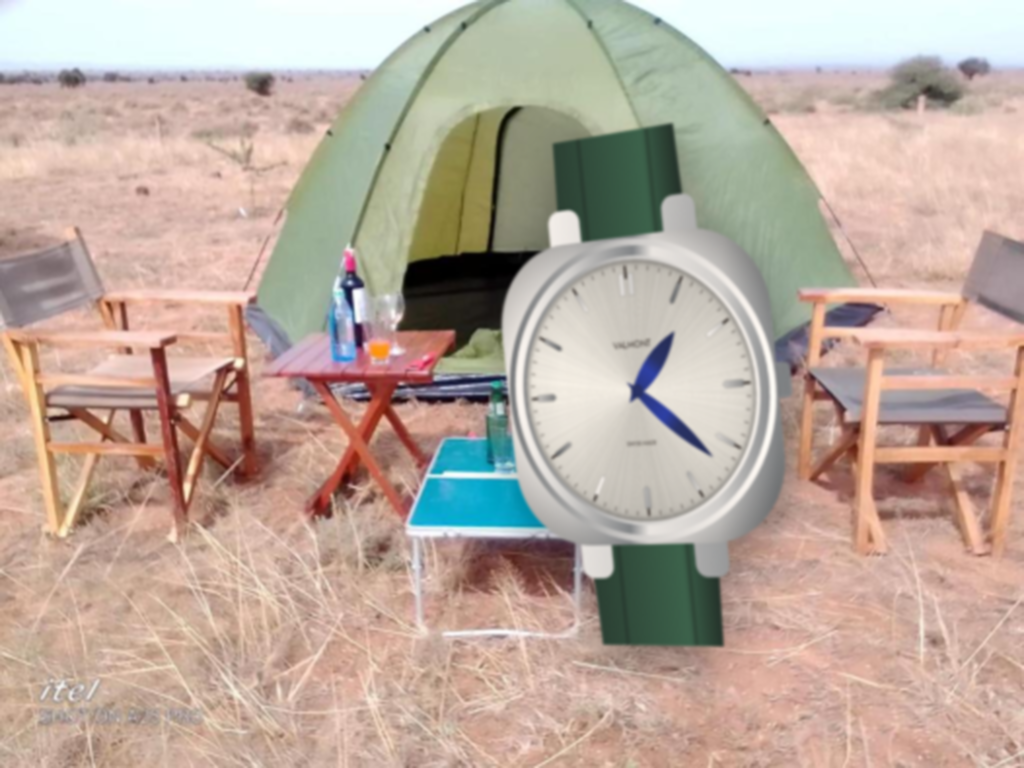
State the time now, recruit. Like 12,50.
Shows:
1,22
